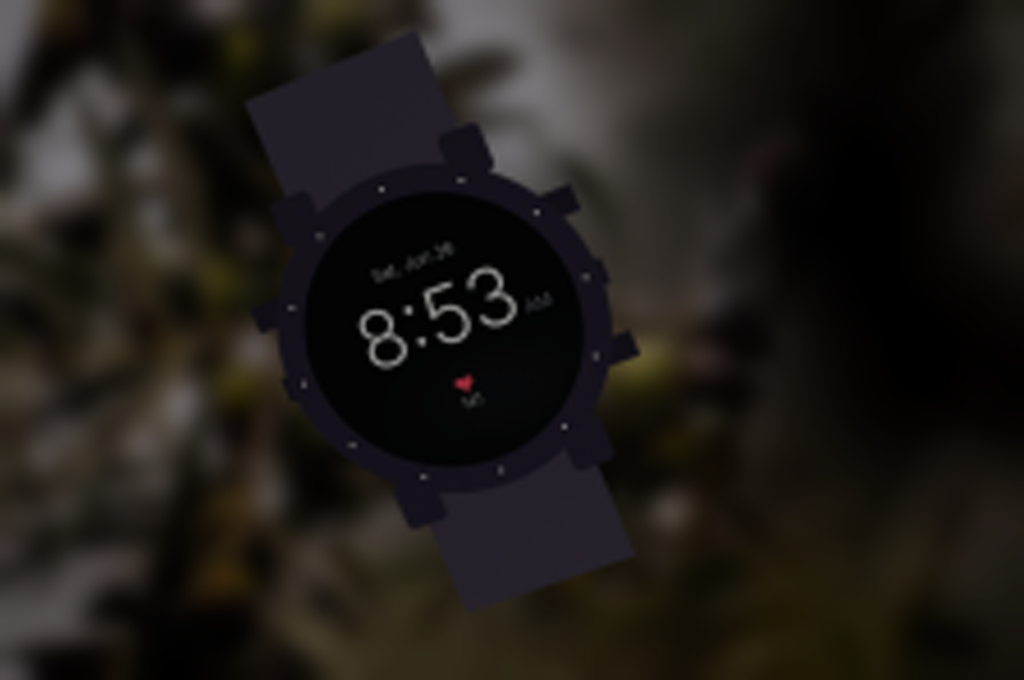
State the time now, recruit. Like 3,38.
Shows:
8,53
